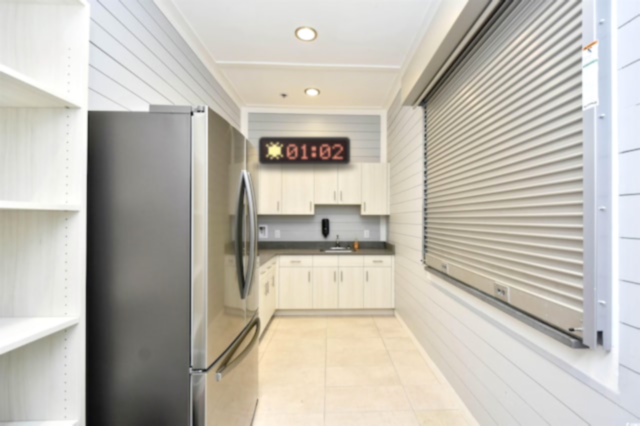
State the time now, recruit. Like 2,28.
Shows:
1,02
